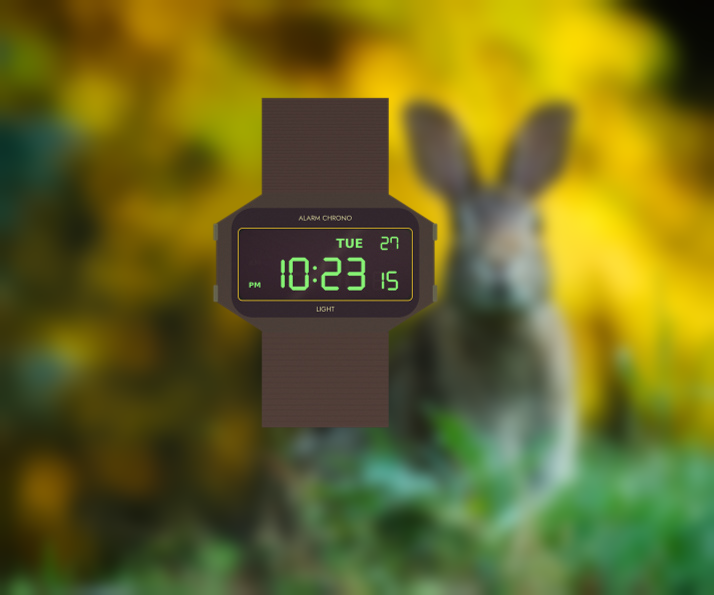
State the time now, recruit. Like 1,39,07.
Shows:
10,23,15
